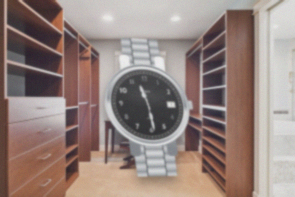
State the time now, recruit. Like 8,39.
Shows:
11,29
